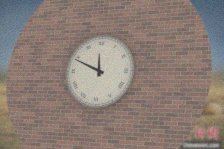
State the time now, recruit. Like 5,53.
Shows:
11,49
